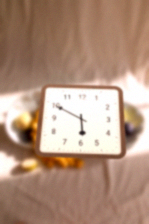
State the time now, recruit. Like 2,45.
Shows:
5,50
